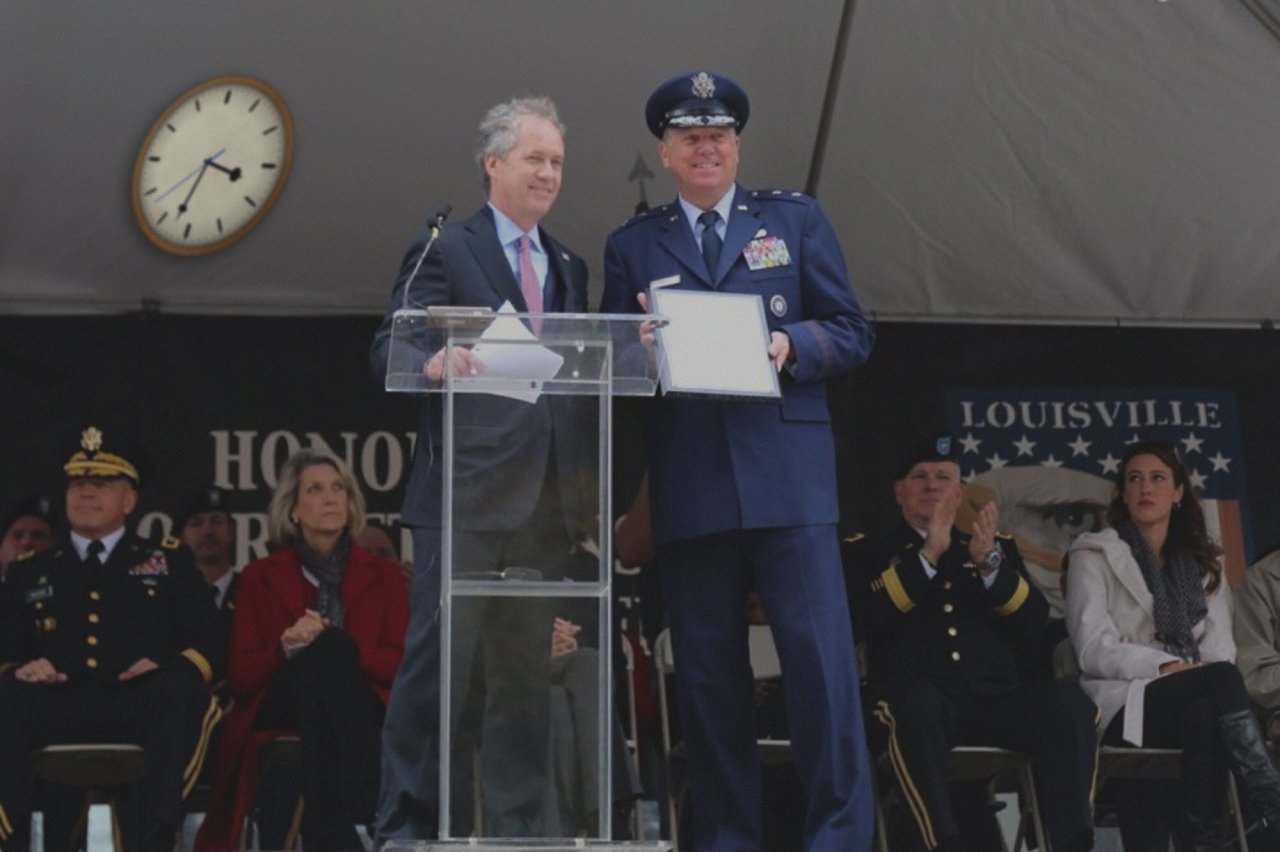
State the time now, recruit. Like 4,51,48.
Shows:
3,32,38
